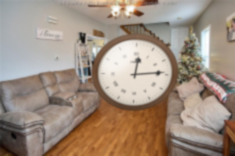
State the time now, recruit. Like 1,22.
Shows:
12,14
